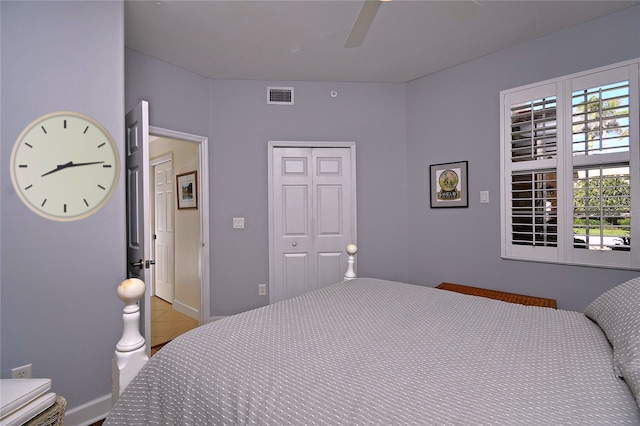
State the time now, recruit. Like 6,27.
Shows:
8,14
